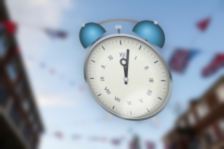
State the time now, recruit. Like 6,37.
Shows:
12,02
